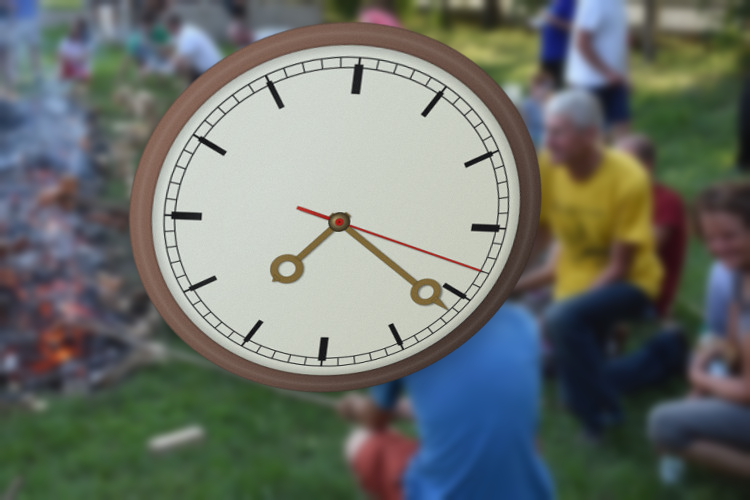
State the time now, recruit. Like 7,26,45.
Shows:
7,21,18
